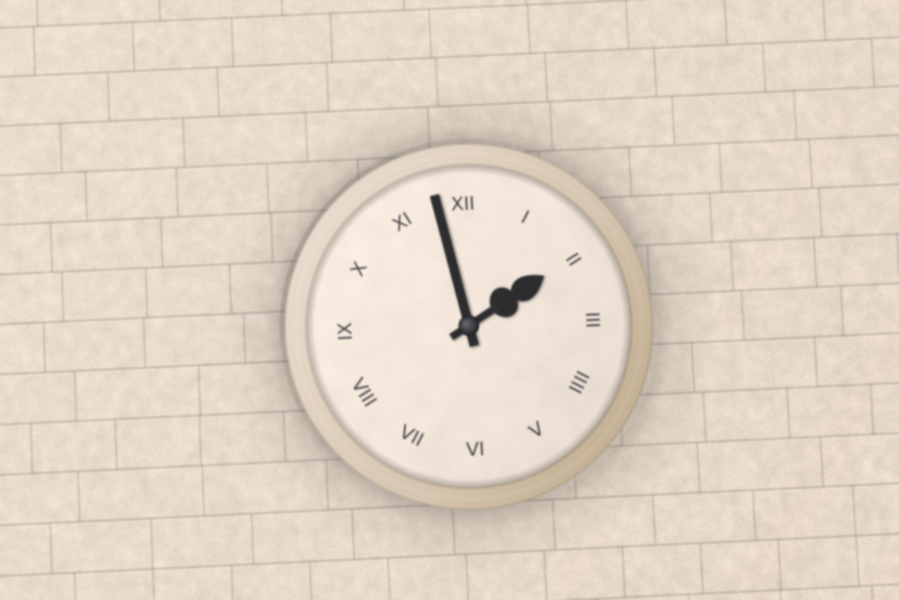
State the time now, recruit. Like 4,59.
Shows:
1,58
